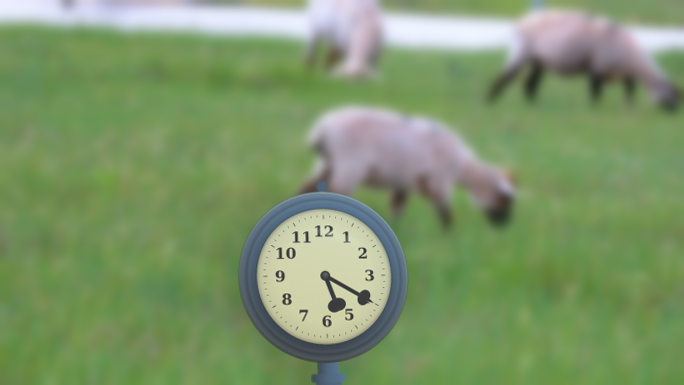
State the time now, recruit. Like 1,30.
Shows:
5,20
